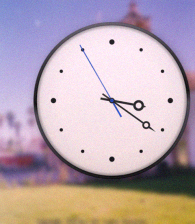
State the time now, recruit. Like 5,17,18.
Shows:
3,20,55
